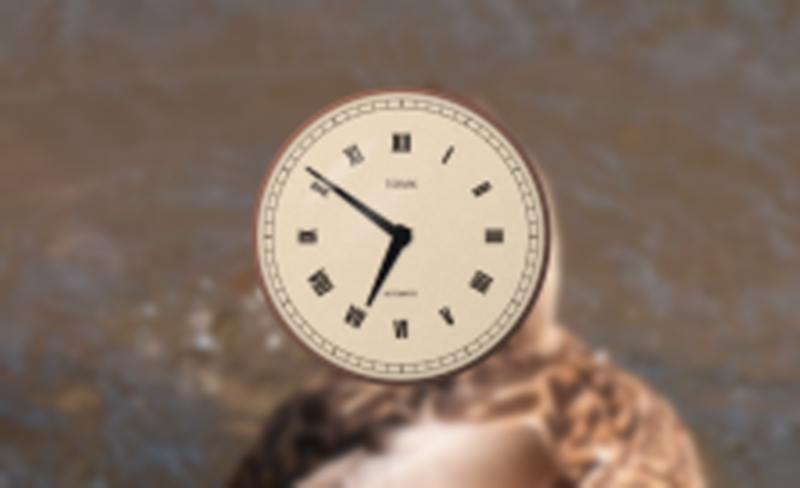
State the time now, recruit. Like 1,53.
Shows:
6,51
